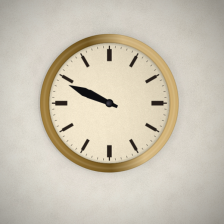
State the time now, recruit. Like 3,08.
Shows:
9,49
